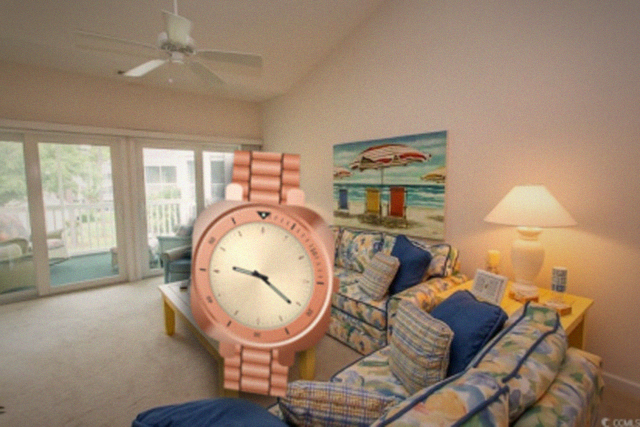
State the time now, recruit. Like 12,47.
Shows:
9,21
